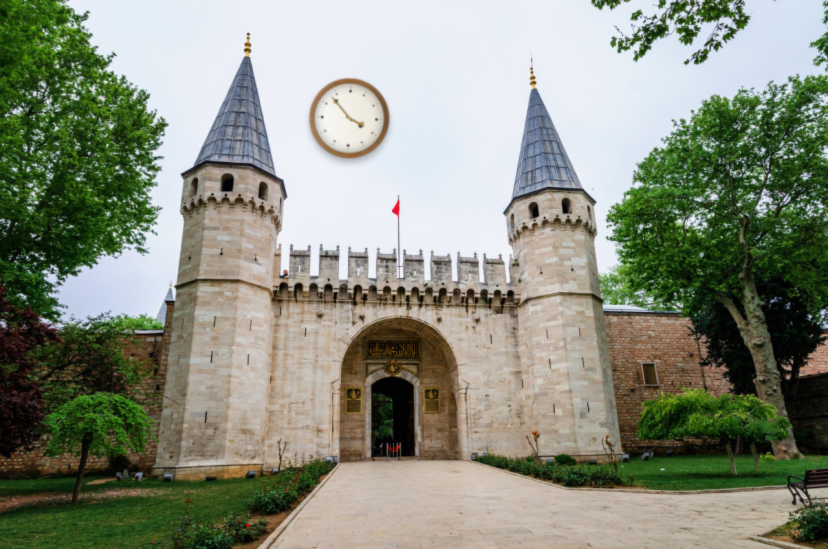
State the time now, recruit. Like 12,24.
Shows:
3,53
